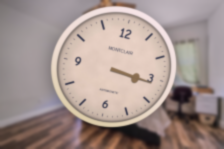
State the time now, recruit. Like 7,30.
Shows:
3,16
